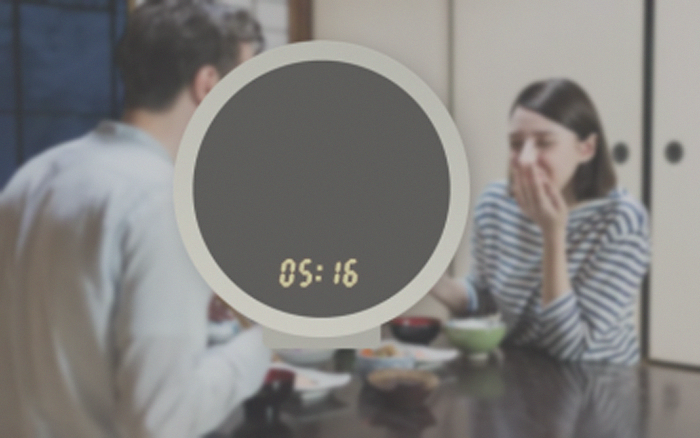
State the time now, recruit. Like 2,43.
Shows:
5,16
